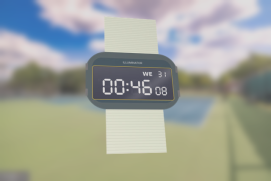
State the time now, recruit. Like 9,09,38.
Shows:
0,46,08
